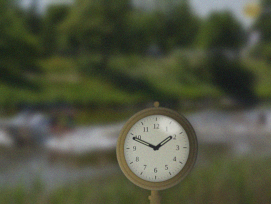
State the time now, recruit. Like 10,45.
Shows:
1,49
